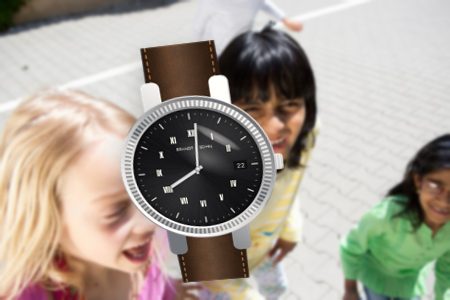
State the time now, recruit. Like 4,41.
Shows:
8,01
